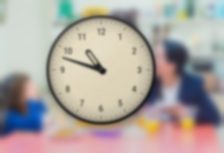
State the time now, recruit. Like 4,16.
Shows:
10,48
